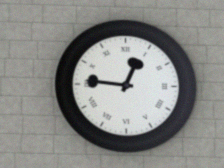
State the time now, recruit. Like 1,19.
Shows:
12,46
